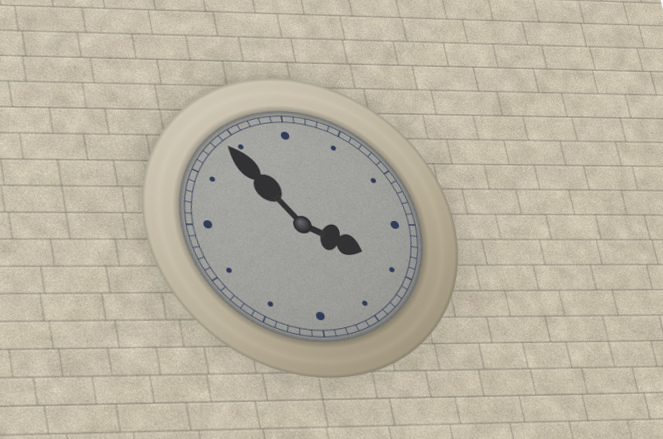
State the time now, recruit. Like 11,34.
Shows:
3,54
